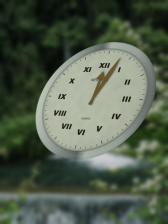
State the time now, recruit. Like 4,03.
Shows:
12,03
